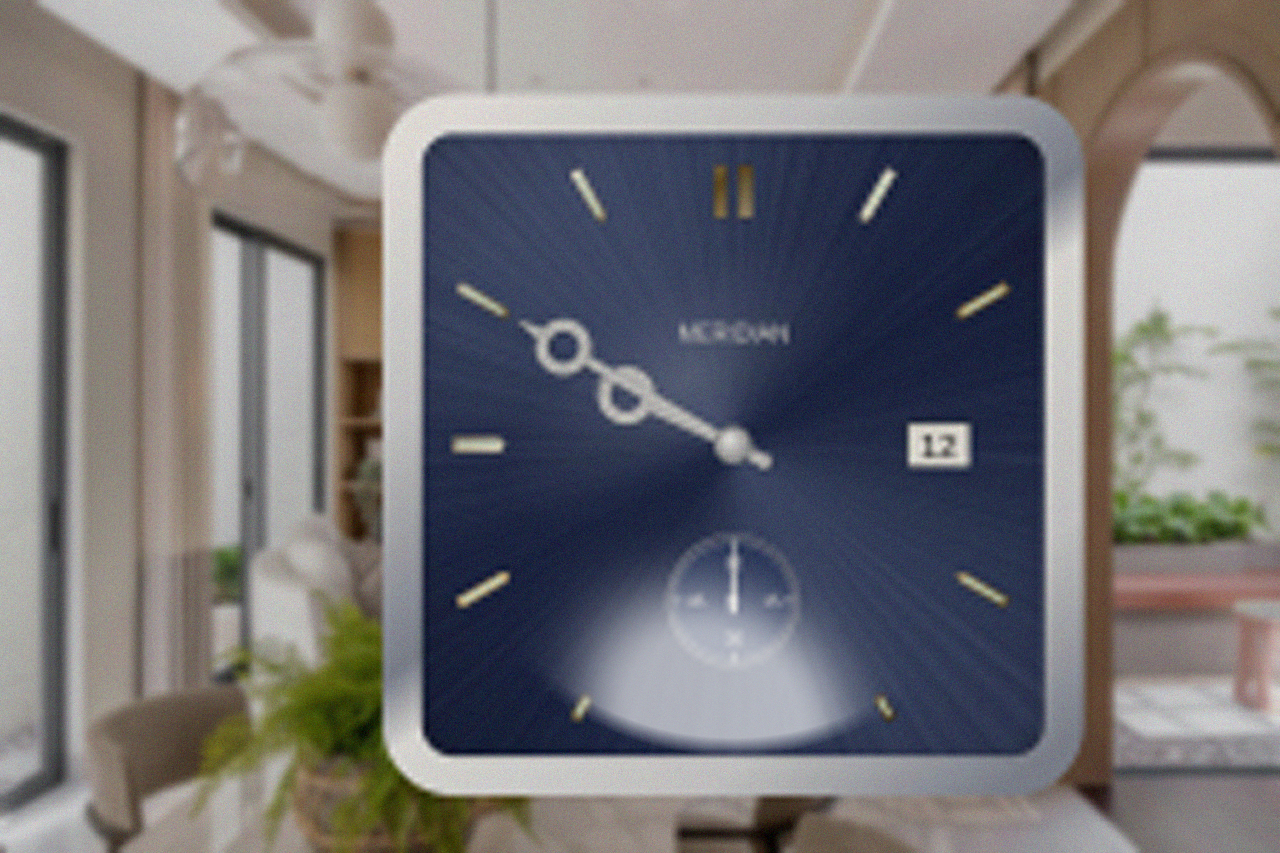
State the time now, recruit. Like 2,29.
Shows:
9,50
